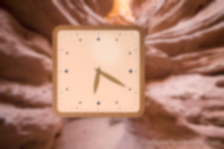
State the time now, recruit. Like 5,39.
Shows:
6,20
